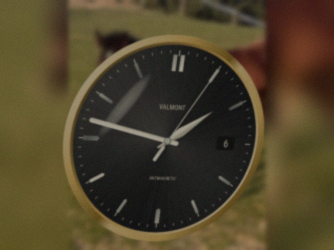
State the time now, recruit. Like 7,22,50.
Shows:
1,47,05
